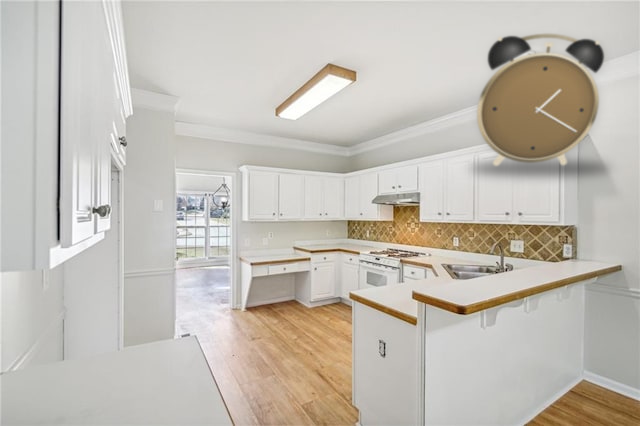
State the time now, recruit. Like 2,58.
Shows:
1,20
